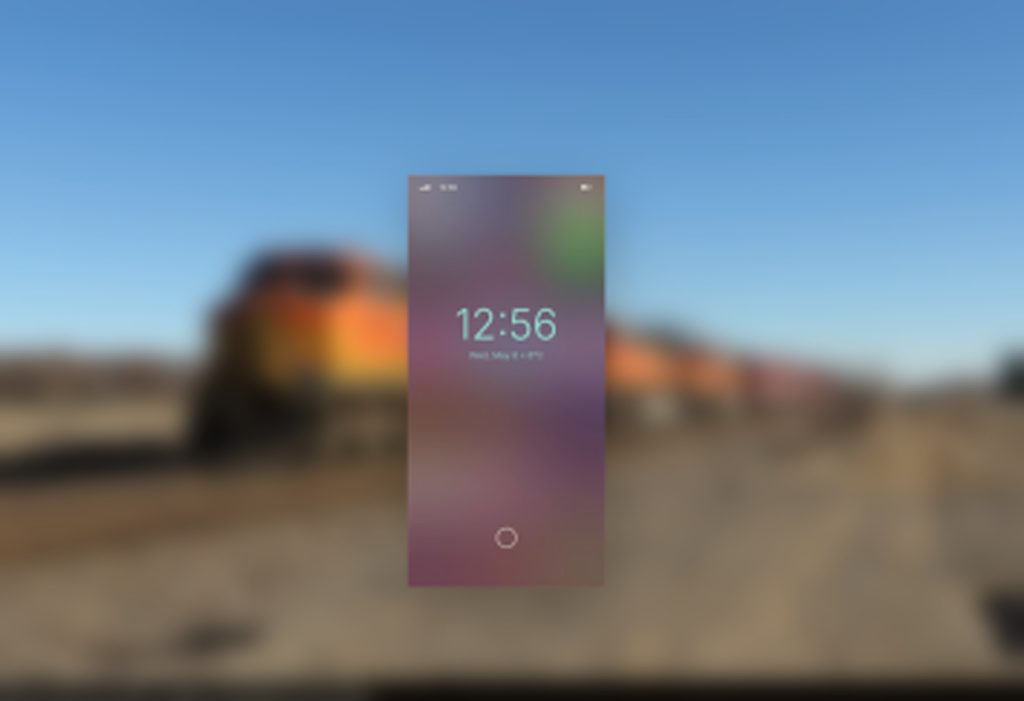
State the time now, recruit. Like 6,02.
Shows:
12,56
